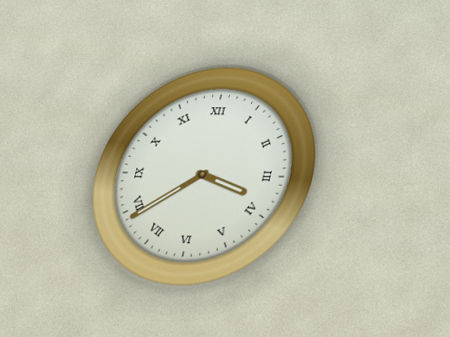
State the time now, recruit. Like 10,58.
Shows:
3,39
